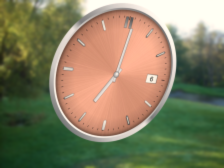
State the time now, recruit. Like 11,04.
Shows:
7,01
